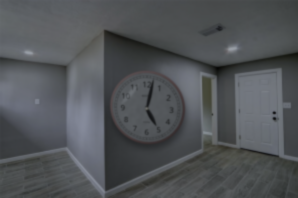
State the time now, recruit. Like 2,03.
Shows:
5,02
